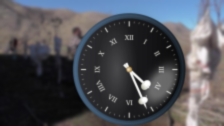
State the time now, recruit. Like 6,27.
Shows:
4,26
